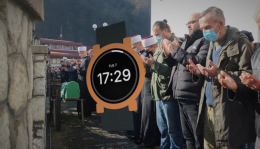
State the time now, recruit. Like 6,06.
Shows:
17,29
